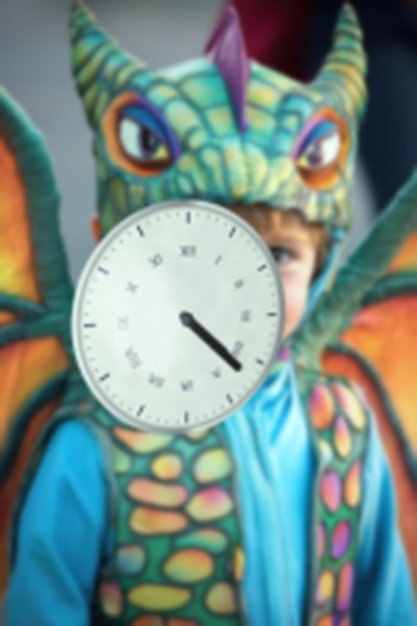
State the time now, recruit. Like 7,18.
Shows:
4,22
